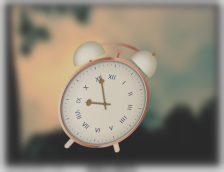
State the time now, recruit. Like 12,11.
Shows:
8,56
